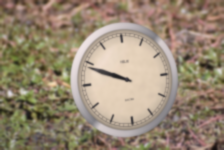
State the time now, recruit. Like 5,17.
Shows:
9,49
